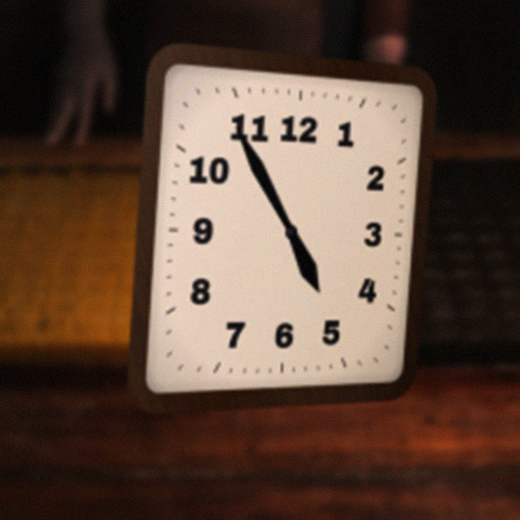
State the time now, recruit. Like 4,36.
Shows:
4,54
